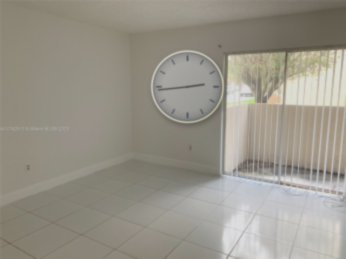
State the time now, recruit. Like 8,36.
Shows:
2,44
